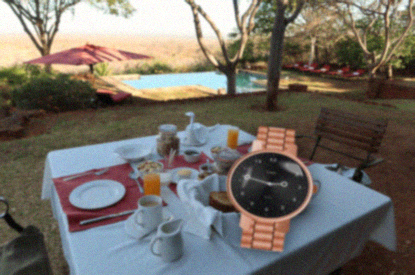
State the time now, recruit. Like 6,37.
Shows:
2,47
